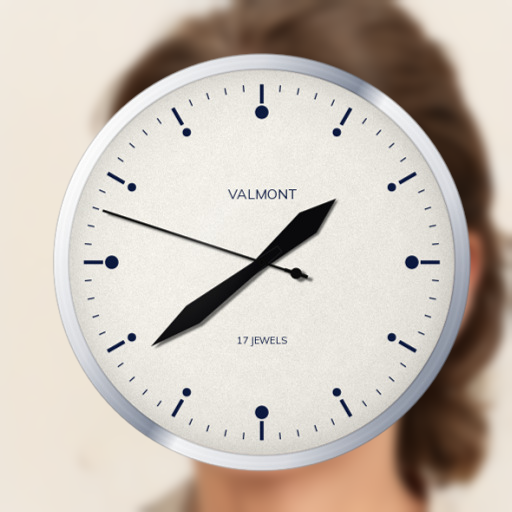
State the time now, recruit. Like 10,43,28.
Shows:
1,38,48
